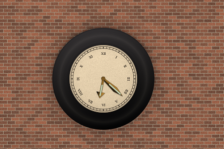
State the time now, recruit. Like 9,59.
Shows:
6,22
